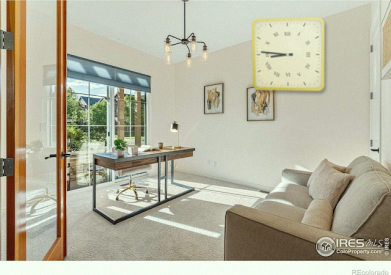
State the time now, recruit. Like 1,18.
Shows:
8,46
